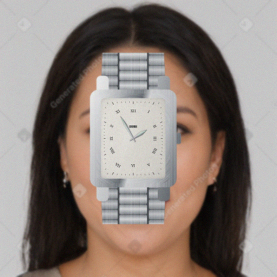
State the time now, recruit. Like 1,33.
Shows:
1,55
